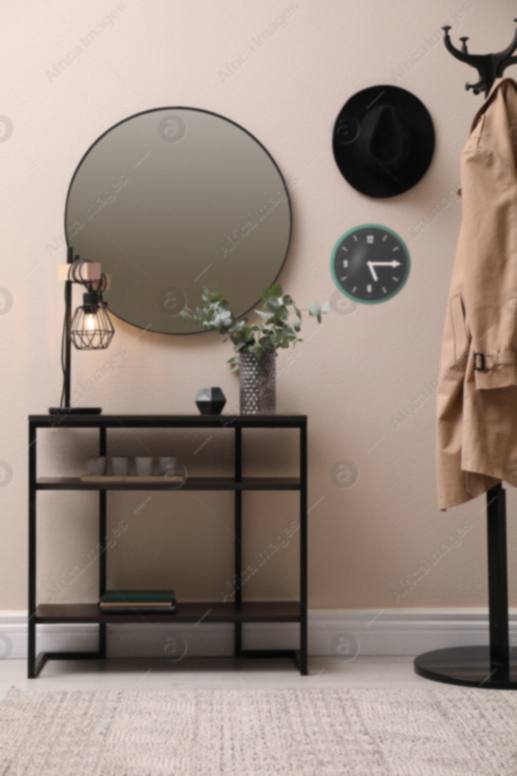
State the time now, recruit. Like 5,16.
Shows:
5,15
